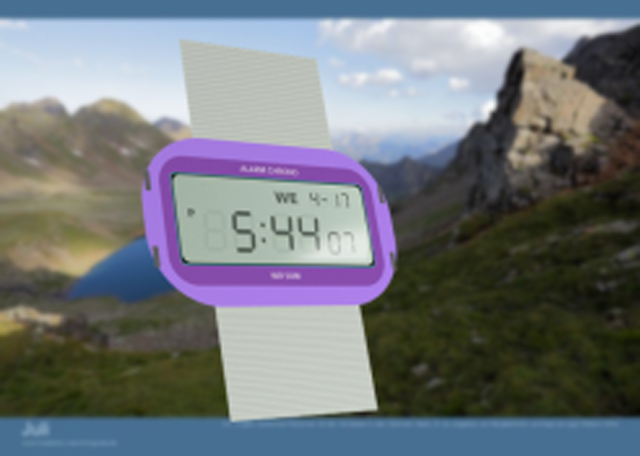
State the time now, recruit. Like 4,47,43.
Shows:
5,44,07
